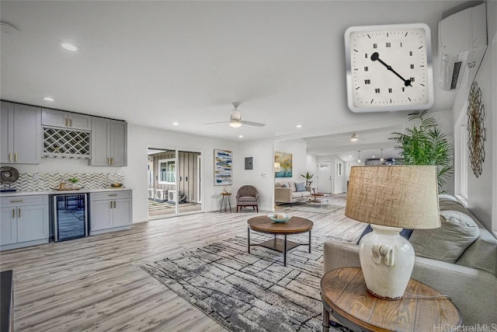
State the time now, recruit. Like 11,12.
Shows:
10,22
